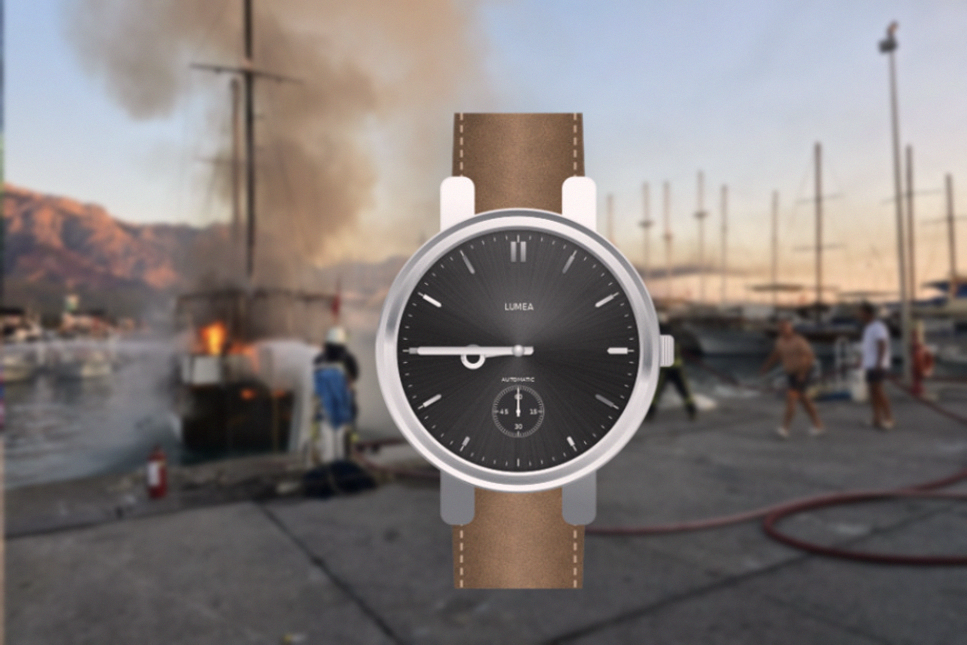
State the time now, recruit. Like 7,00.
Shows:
8,45
